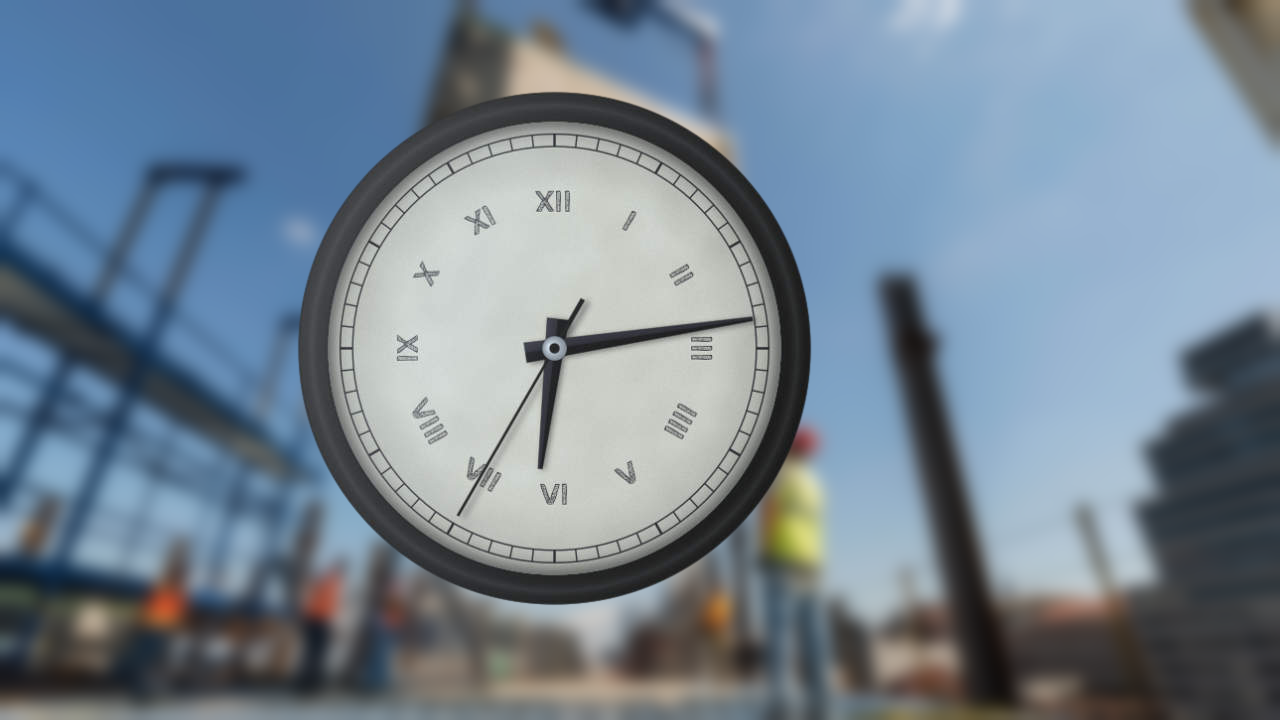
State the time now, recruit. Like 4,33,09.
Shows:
6,13,35
